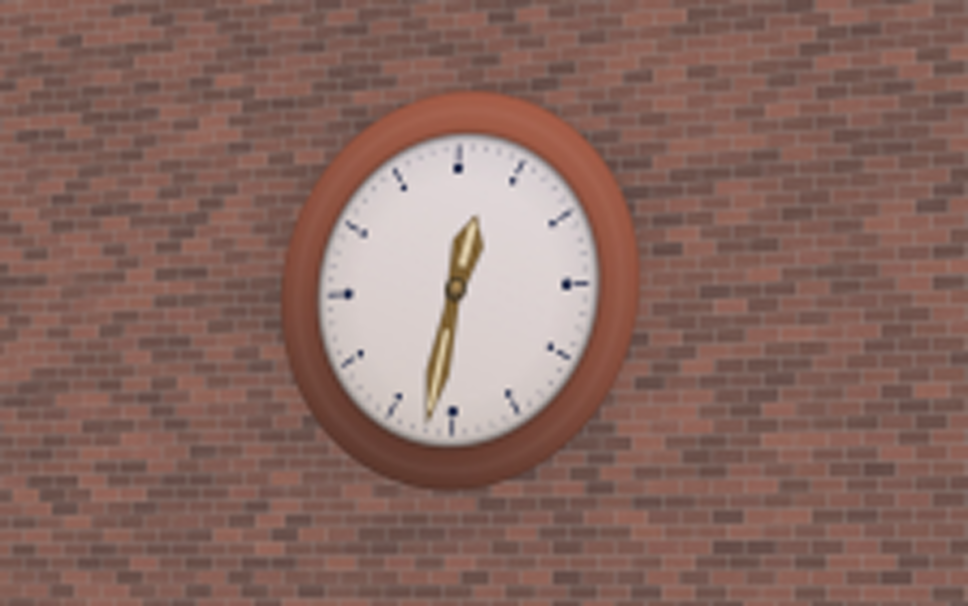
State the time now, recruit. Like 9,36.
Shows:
12,32
